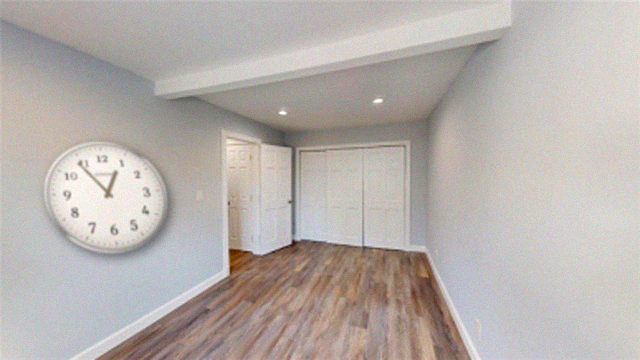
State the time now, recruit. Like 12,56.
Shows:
12,54
